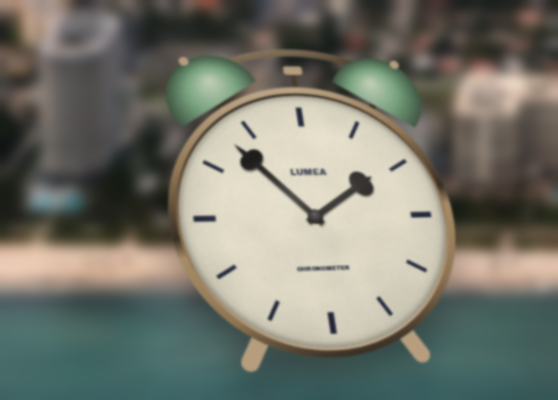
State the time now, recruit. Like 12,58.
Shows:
1,53
